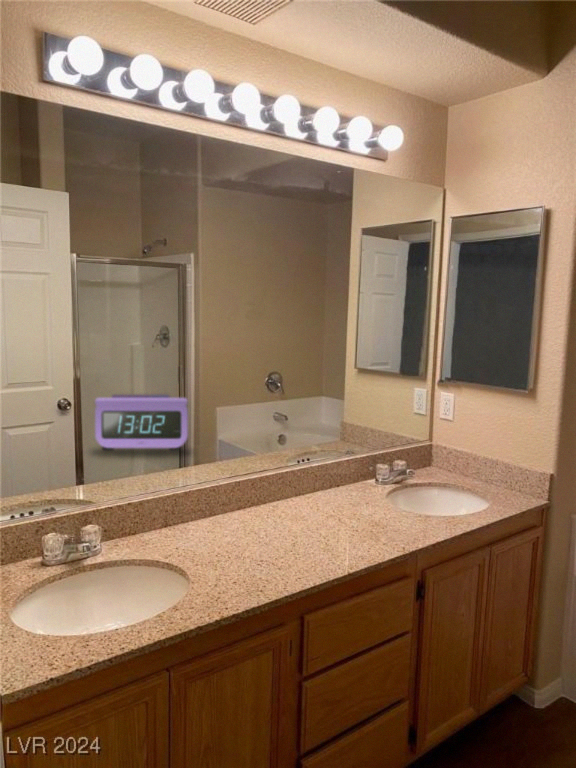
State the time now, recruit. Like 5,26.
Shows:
13,02
